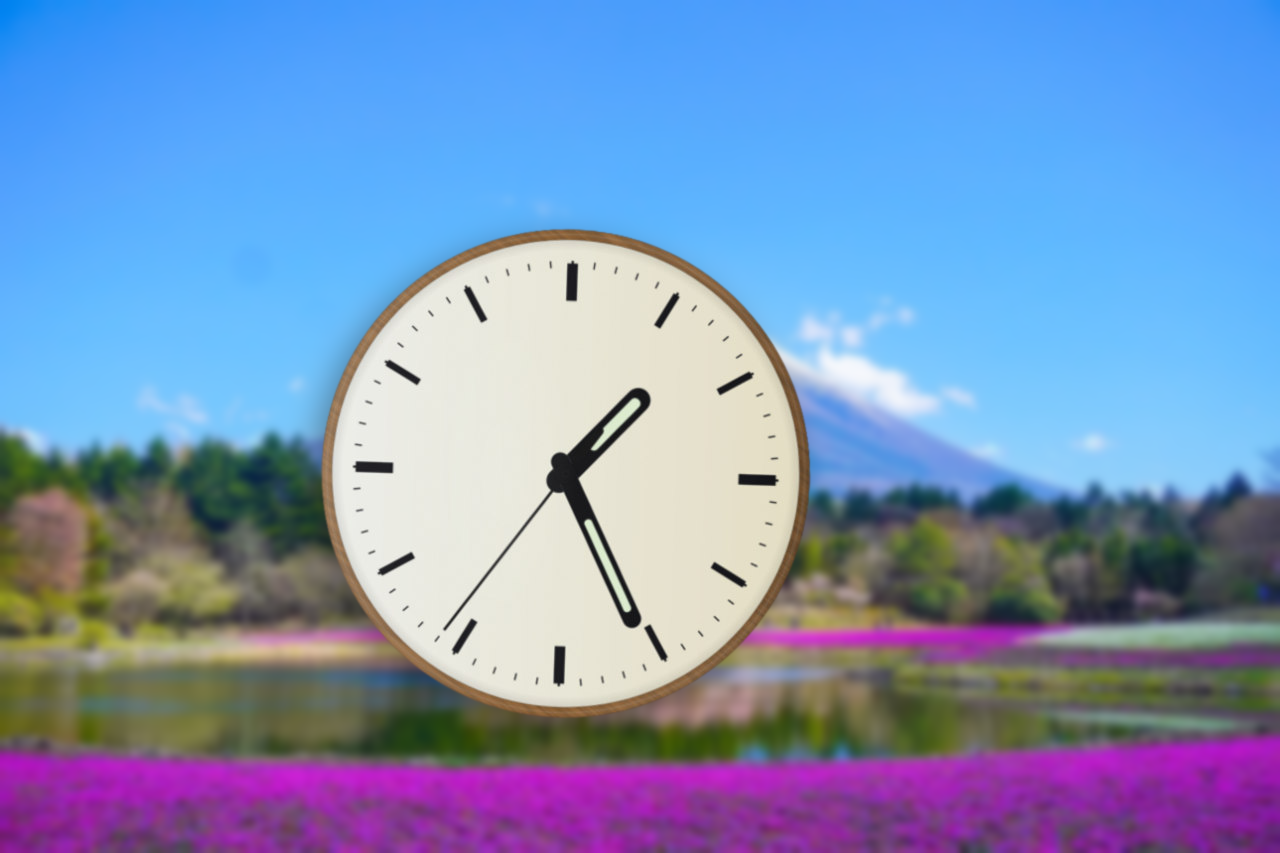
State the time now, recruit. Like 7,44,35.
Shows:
1,25,36
